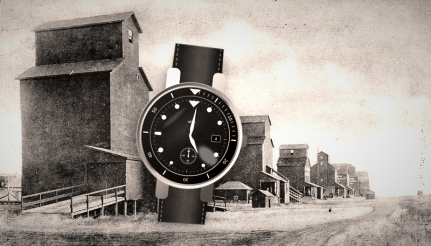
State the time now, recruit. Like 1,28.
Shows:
5,01
